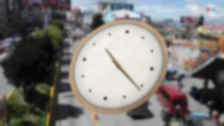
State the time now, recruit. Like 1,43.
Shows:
10,21
